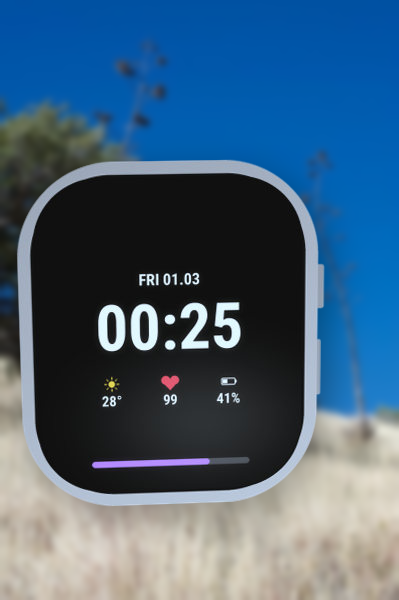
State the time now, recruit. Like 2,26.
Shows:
0,25
